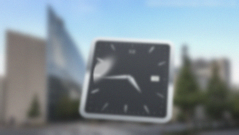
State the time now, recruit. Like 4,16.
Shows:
4,44
